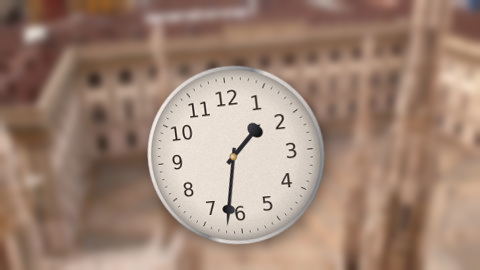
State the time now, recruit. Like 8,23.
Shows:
1,32
